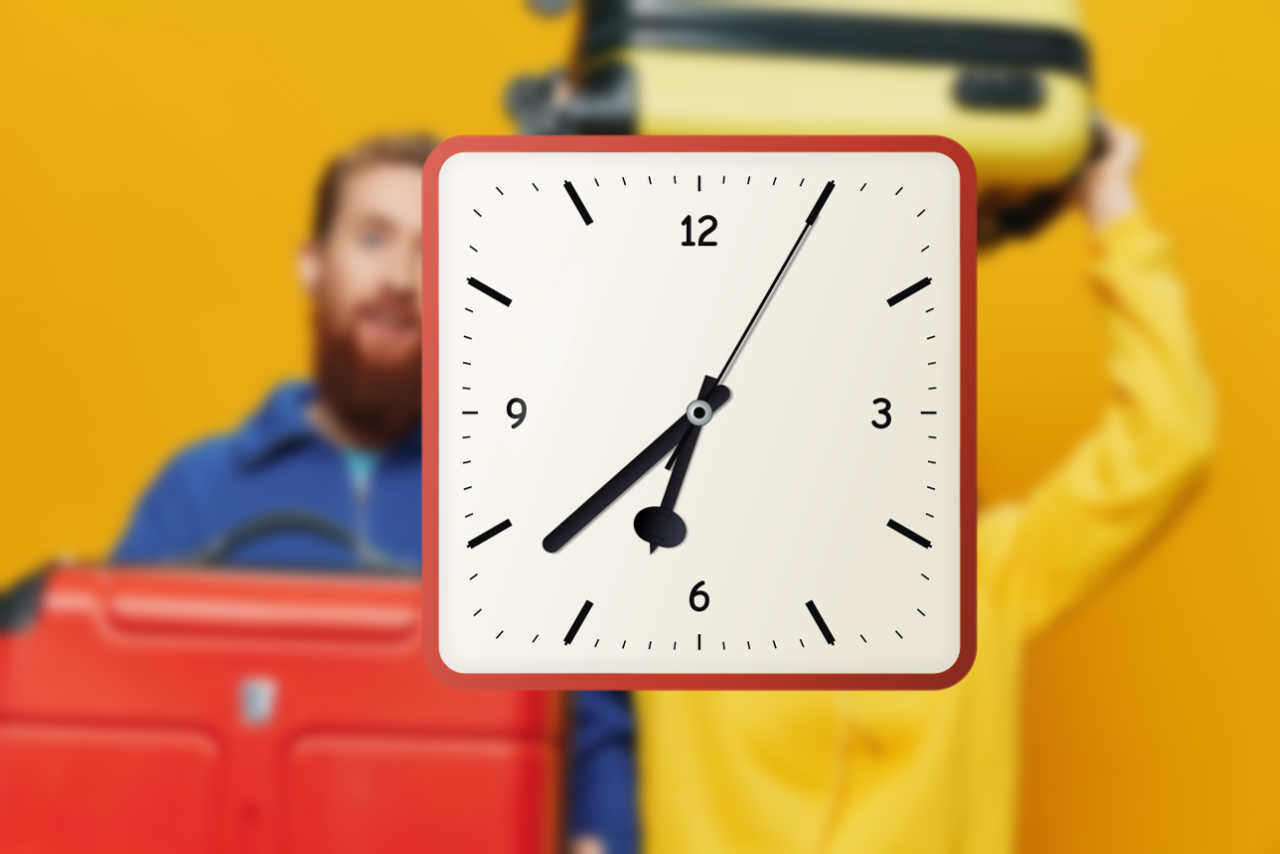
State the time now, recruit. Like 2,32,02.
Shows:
6,38,05
